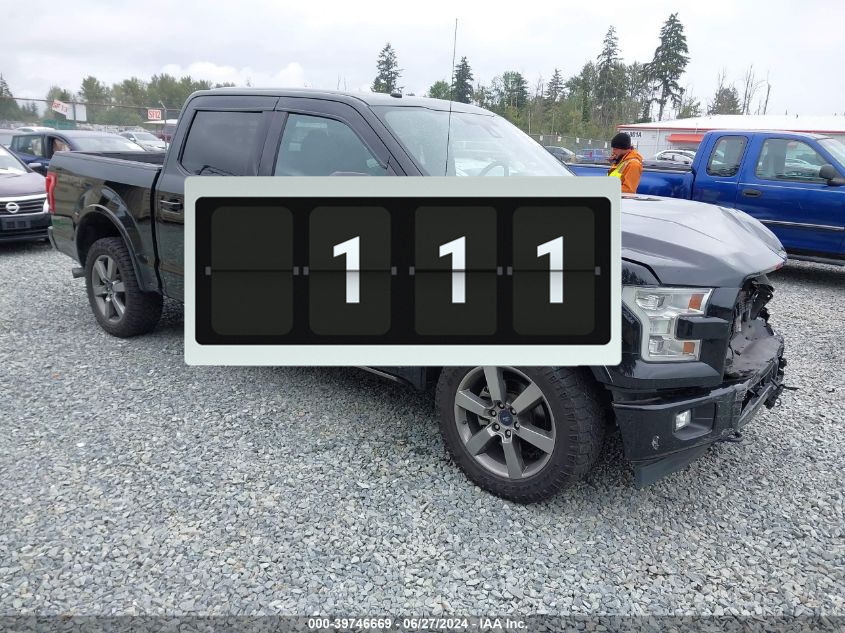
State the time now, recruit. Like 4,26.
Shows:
1,11
